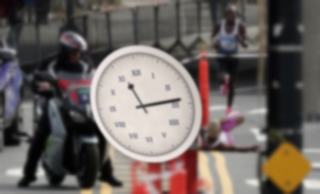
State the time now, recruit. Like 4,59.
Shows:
11,14
